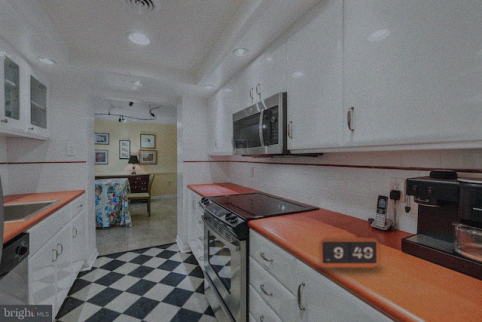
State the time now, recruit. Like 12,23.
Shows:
9,49
